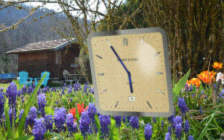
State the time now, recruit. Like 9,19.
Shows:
5,55
